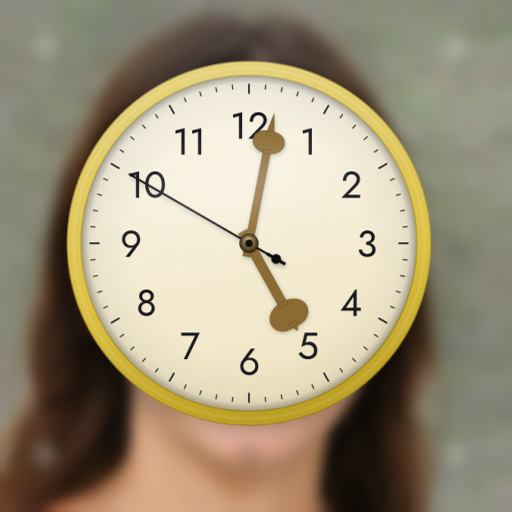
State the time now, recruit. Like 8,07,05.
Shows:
5,01,50
